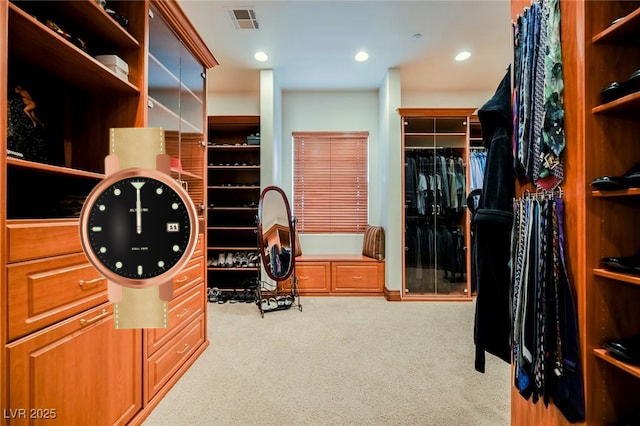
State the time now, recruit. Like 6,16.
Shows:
12,00
